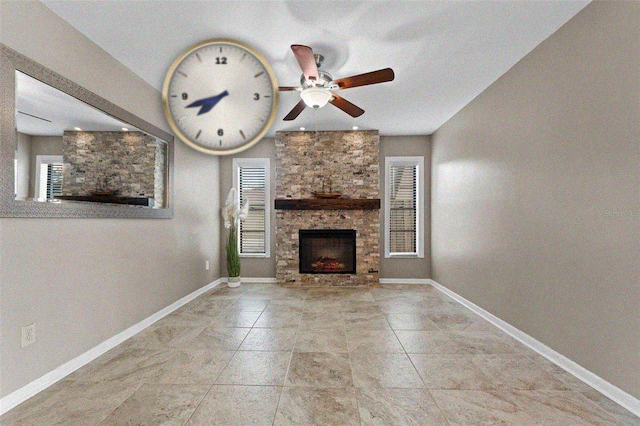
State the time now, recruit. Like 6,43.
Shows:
7,42
